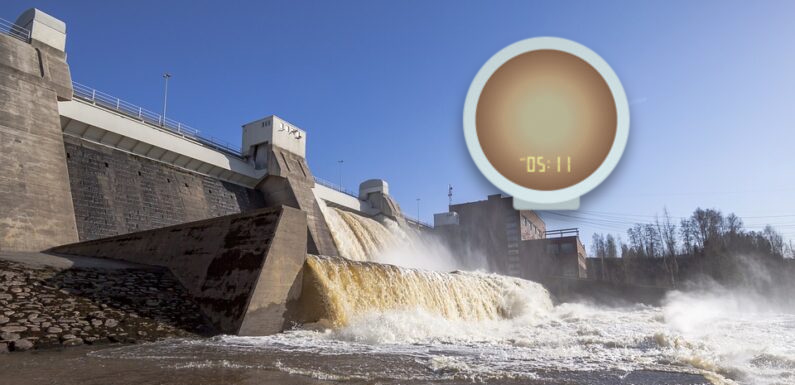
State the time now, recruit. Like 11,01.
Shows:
5,11
